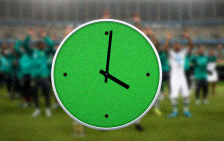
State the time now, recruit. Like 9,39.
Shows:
4,01
